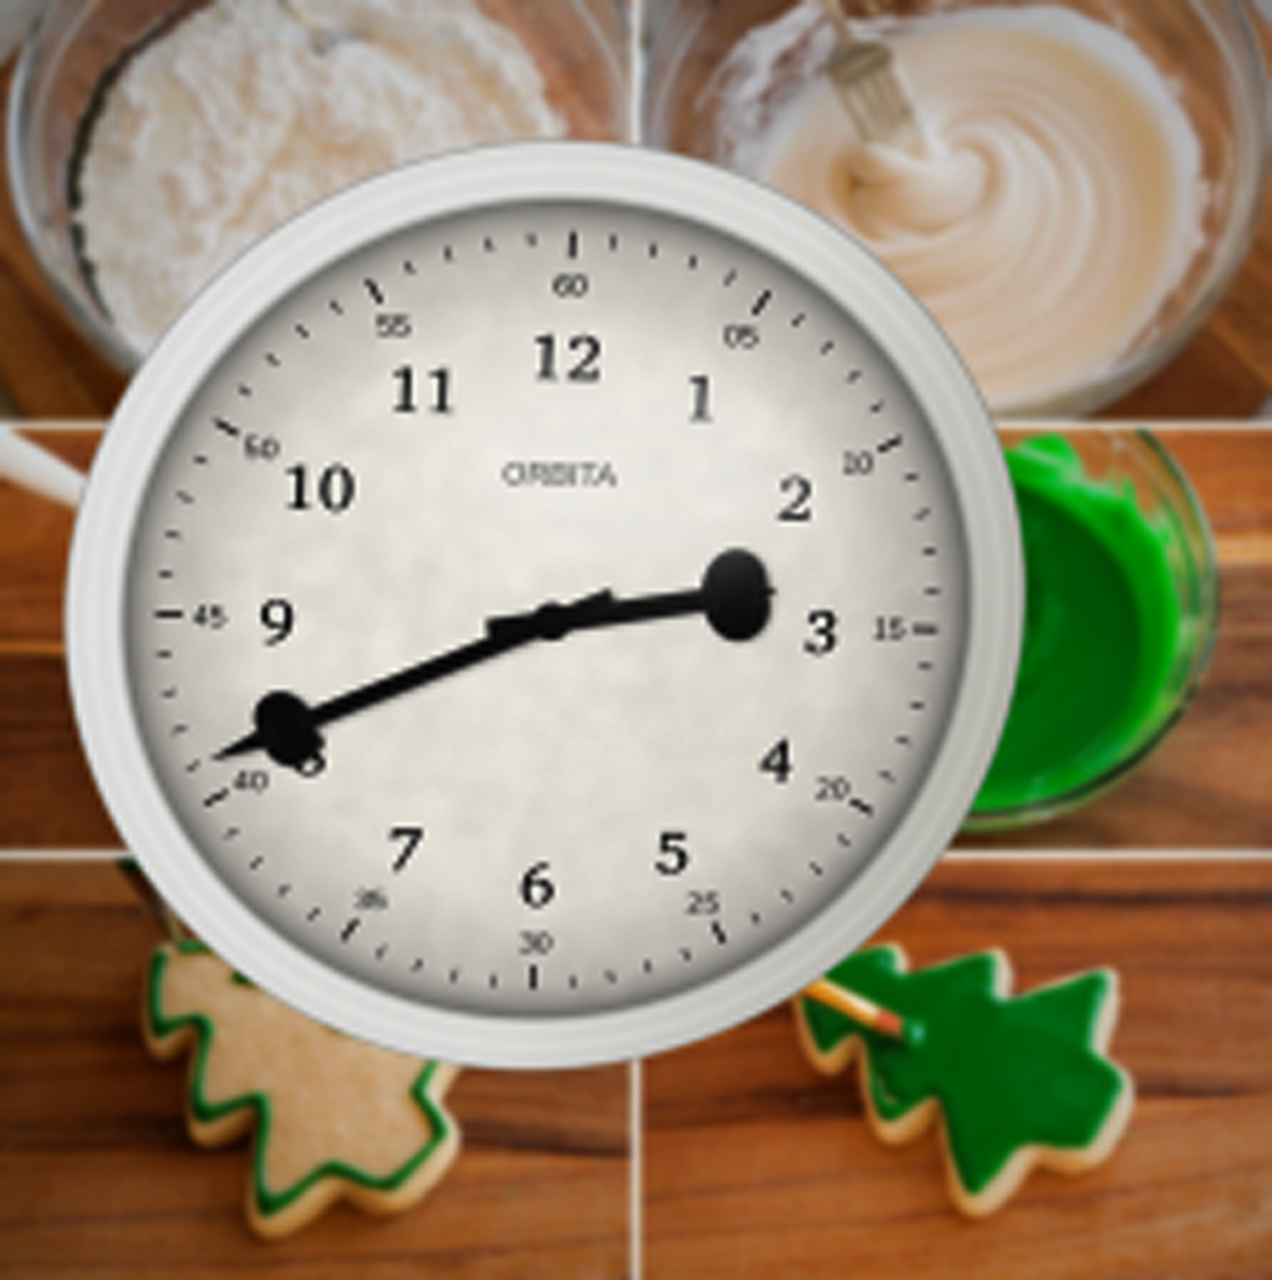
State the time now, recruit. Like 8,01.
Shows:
2,41
